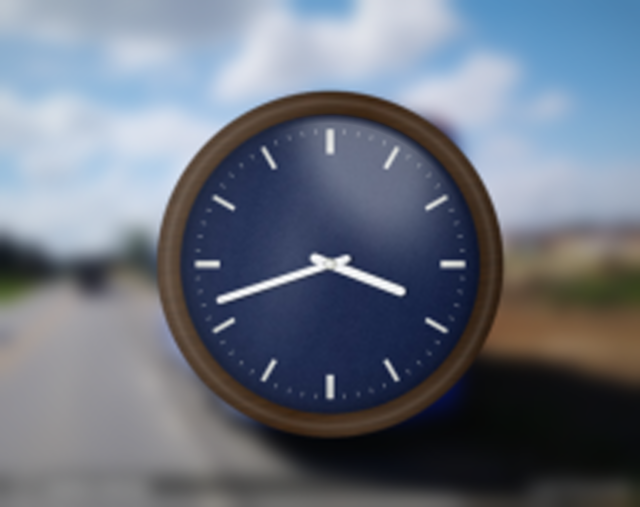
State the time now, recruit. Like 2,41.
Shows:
3,42
